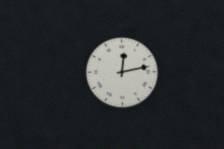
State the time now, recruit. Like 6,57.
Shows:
12,13
